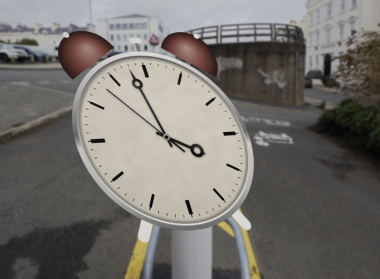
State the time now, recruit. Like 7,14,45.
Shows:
3,57,53
